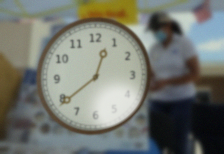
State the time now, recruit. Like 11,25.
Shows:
12,39
